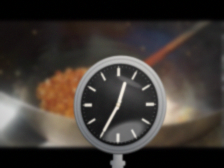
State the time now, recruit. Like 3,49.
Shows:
12,35
